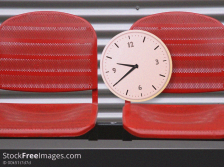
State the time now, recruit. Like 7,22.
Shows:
9,40
